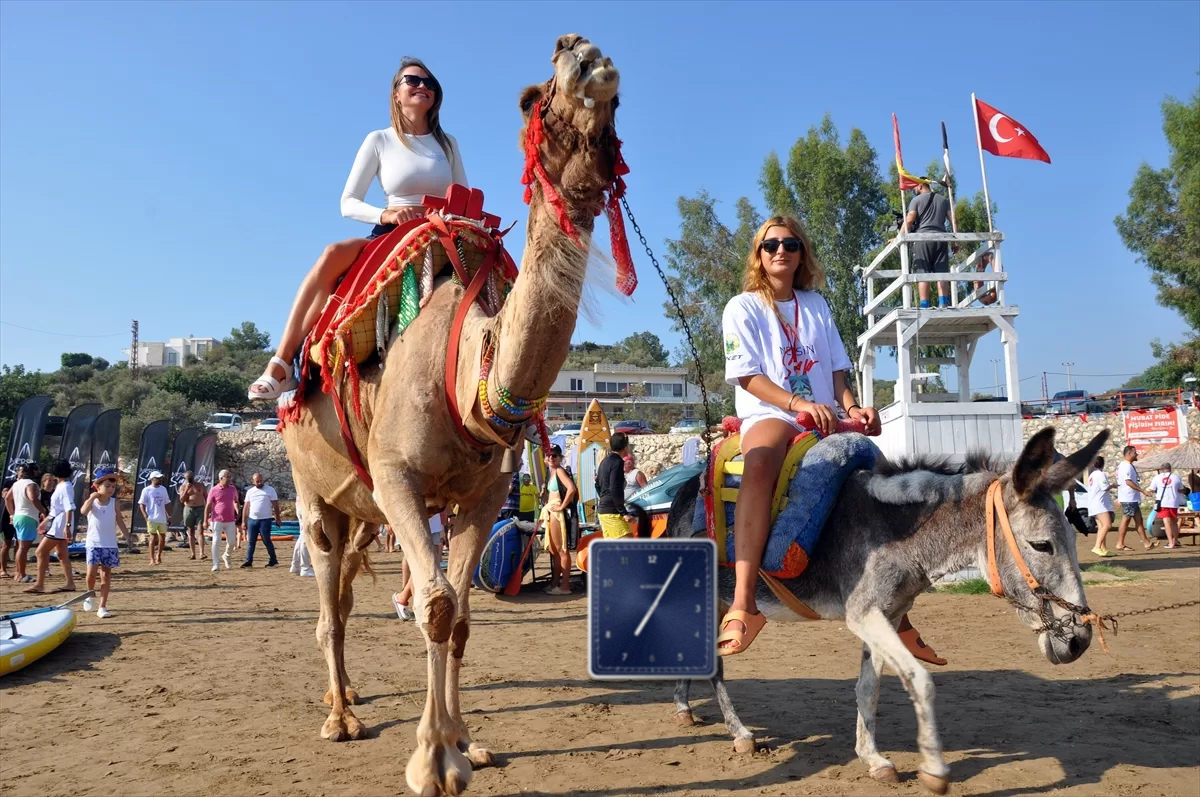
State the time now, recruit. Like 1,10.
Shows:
7,05
